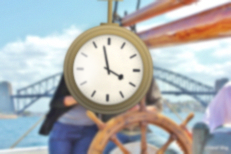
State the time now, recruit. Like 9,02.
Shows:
3,58
